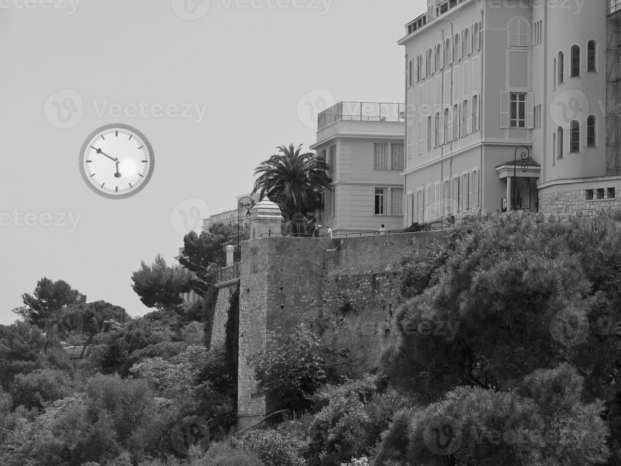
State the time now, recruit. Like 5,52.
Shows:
5,50
